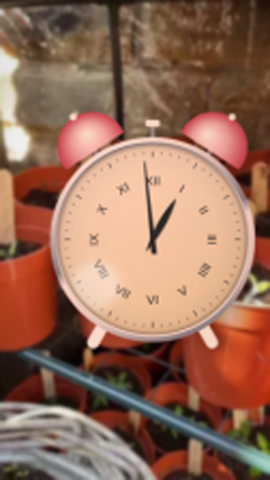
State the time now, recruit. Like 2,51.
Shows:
12,59
